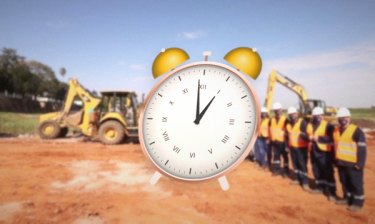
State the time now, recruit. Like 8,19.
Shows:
12,59
